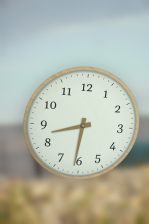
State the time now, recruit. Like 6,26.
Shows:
8,31
